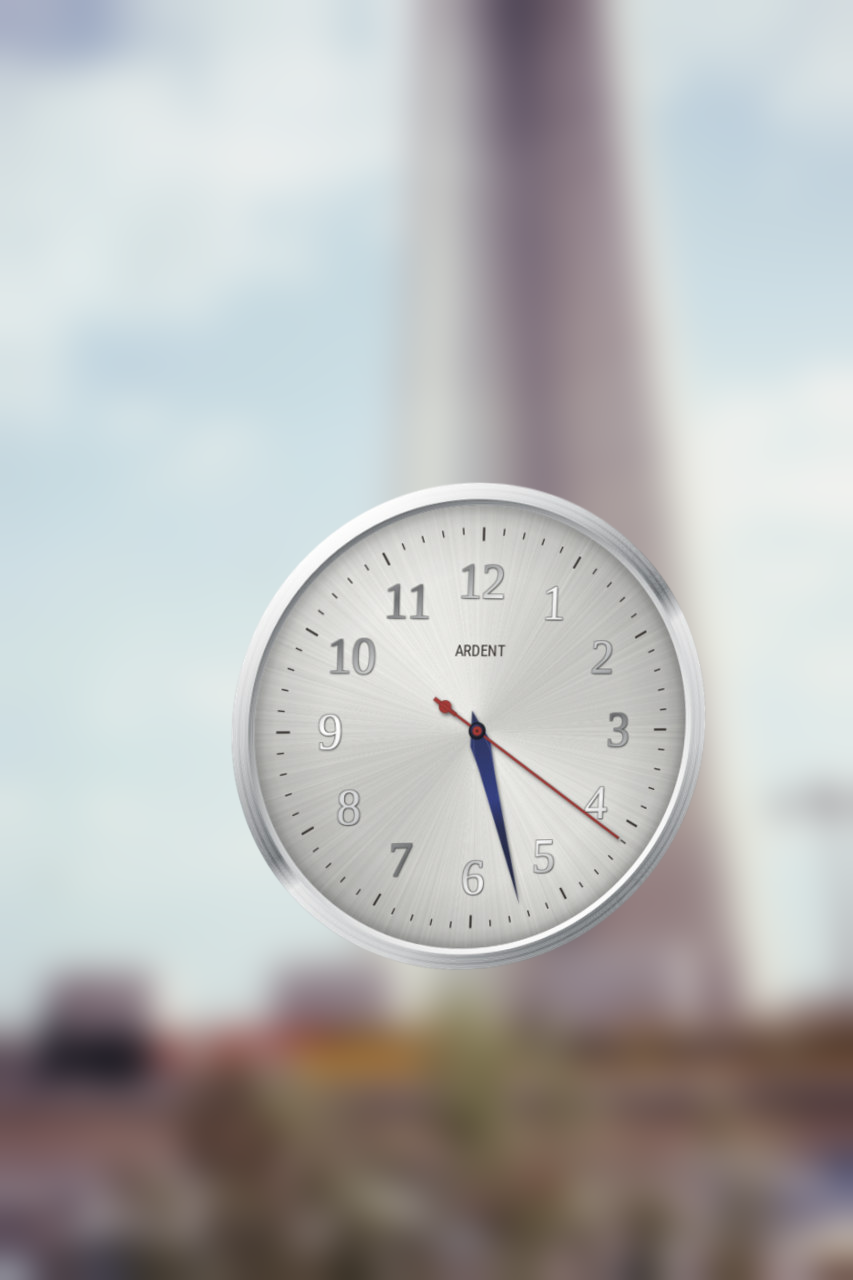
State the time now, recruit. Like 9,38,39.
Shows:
5,27,21
